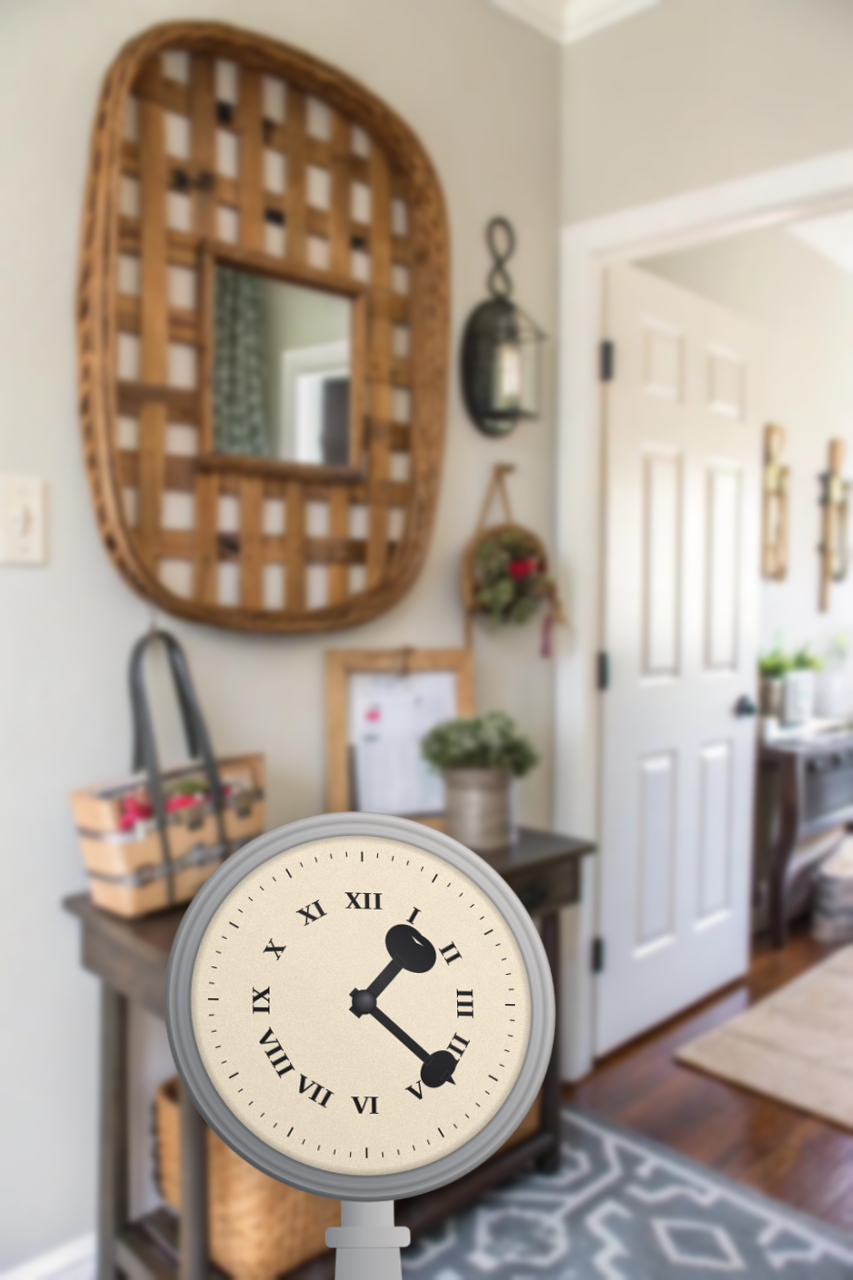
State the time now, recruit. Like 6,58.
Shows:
1,22
